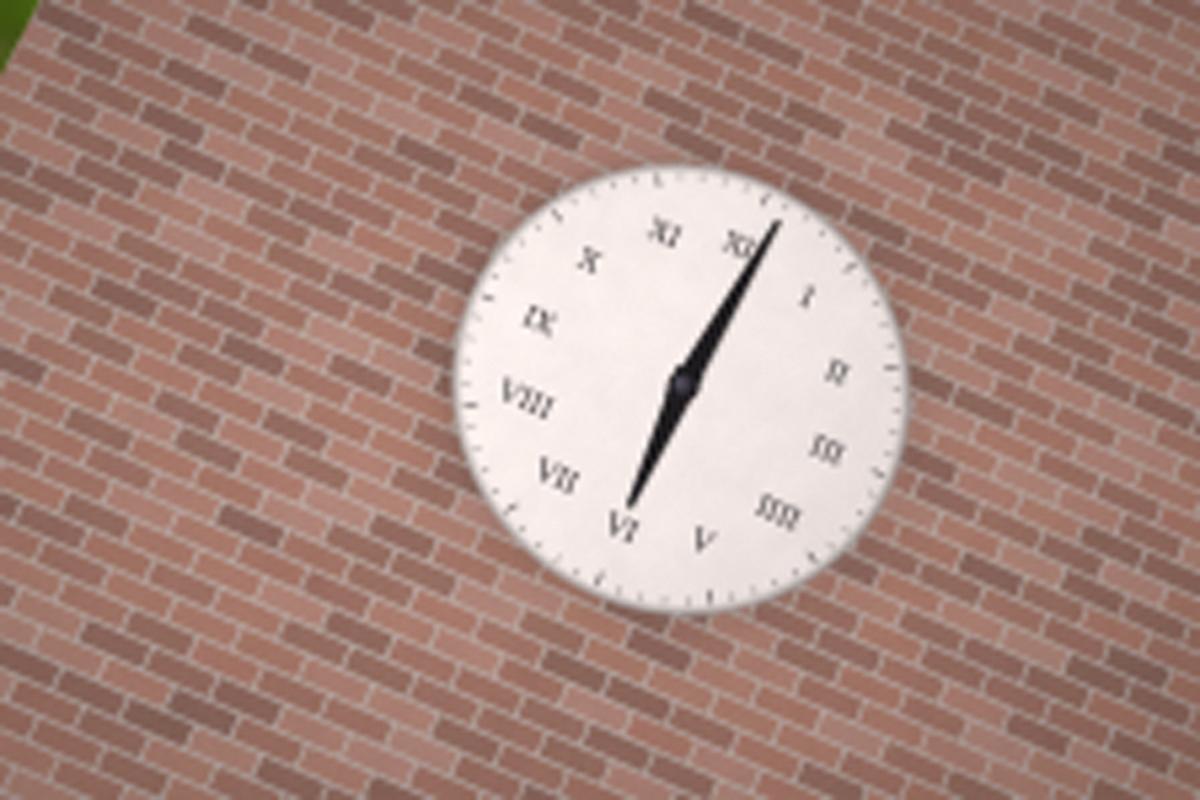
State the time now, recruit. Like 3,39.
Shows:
6,01
